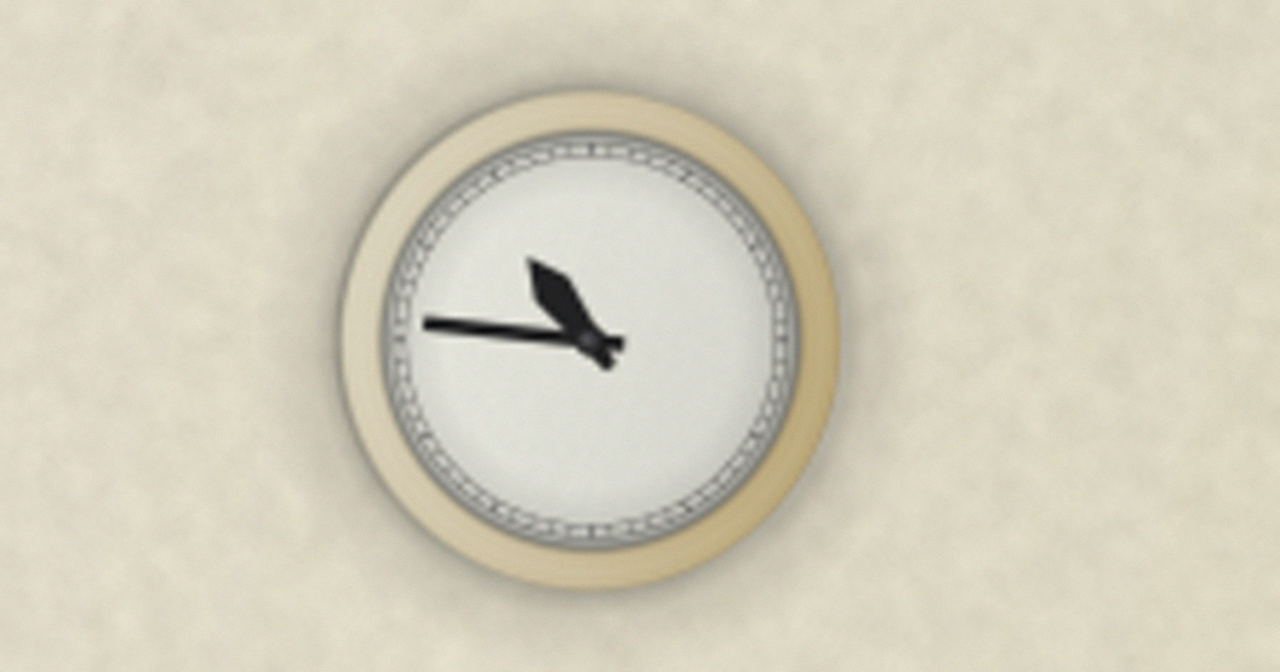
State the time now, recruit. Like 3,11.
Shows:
10,46
